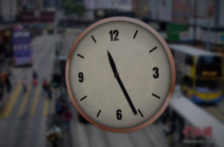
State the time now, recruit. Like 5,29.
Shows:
11,26
